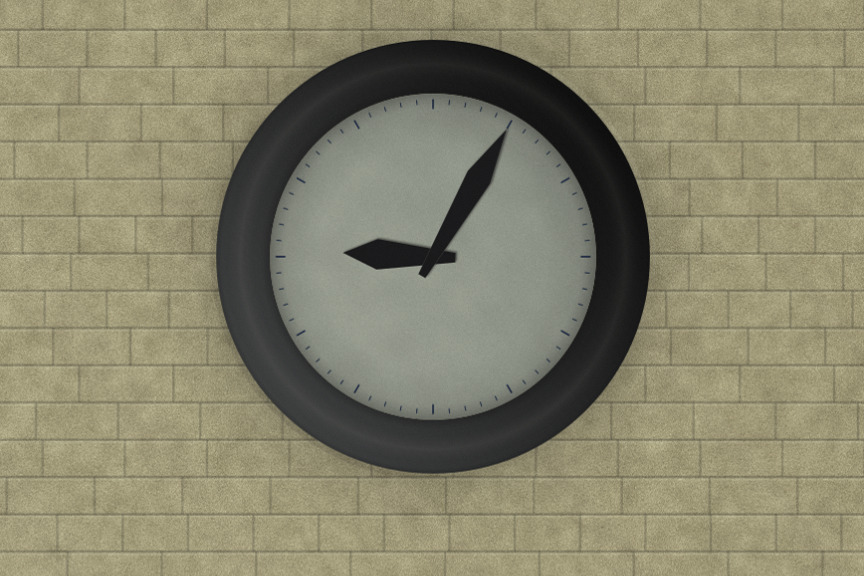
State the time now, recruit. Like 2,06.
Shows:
9,05
